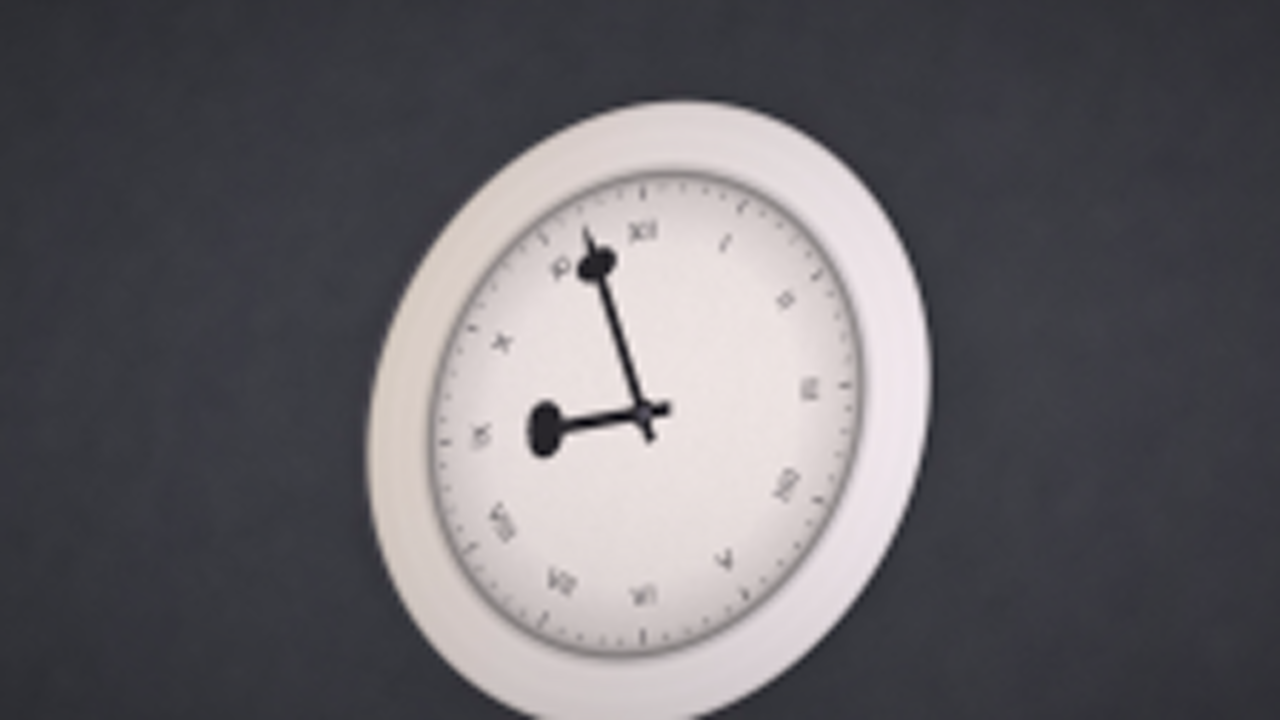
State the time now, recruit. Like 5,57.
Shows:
8,57
